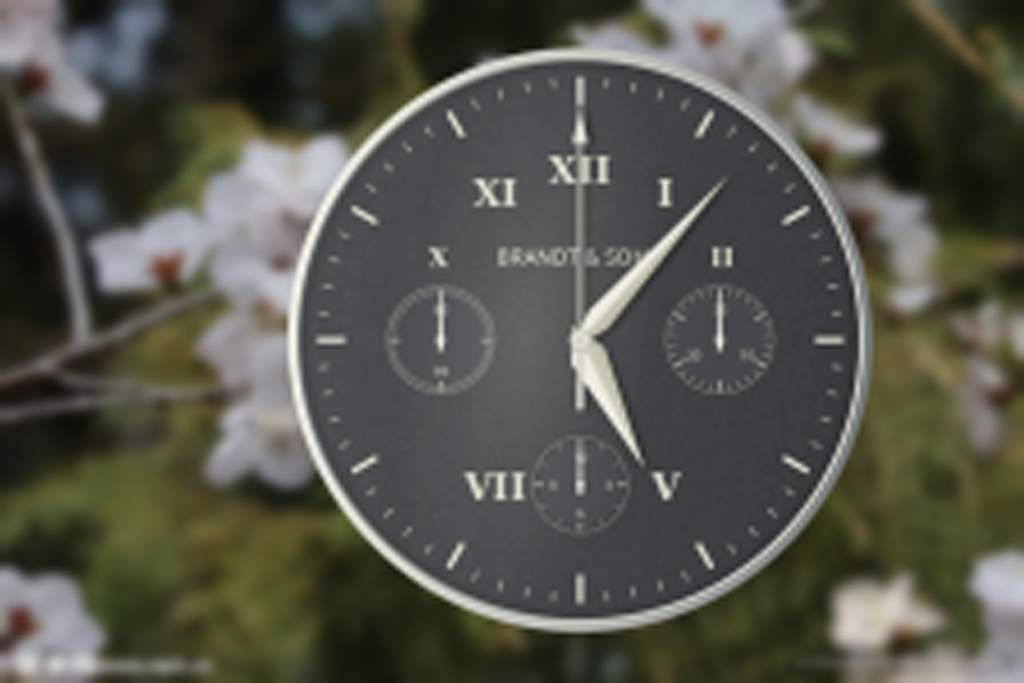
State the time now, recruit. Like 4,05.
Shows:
5,07
